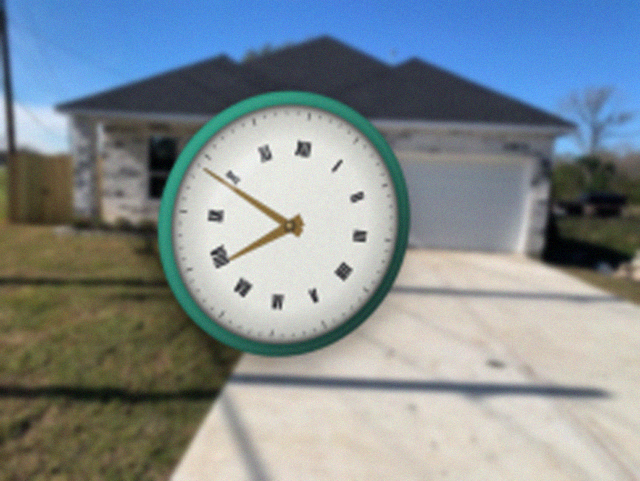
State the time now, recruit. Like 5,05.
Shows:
7,49
